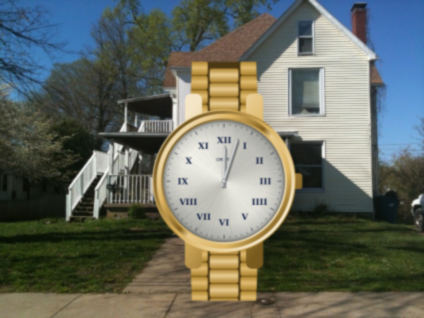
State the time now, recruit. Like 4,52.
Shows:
12,03
